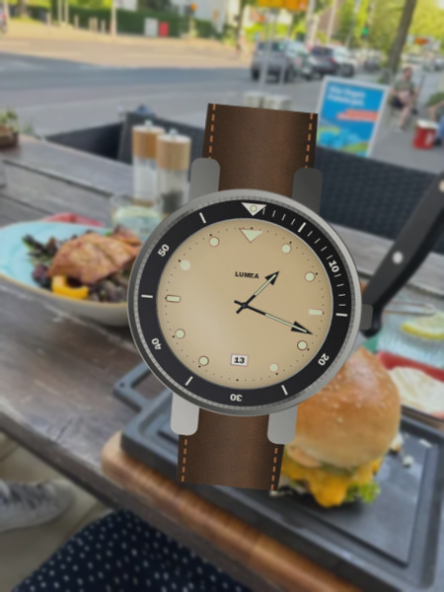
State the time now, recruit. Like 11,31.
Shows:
1,18
